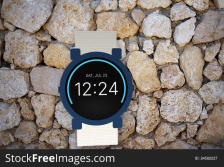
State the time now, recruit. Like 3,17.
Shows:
12,24
